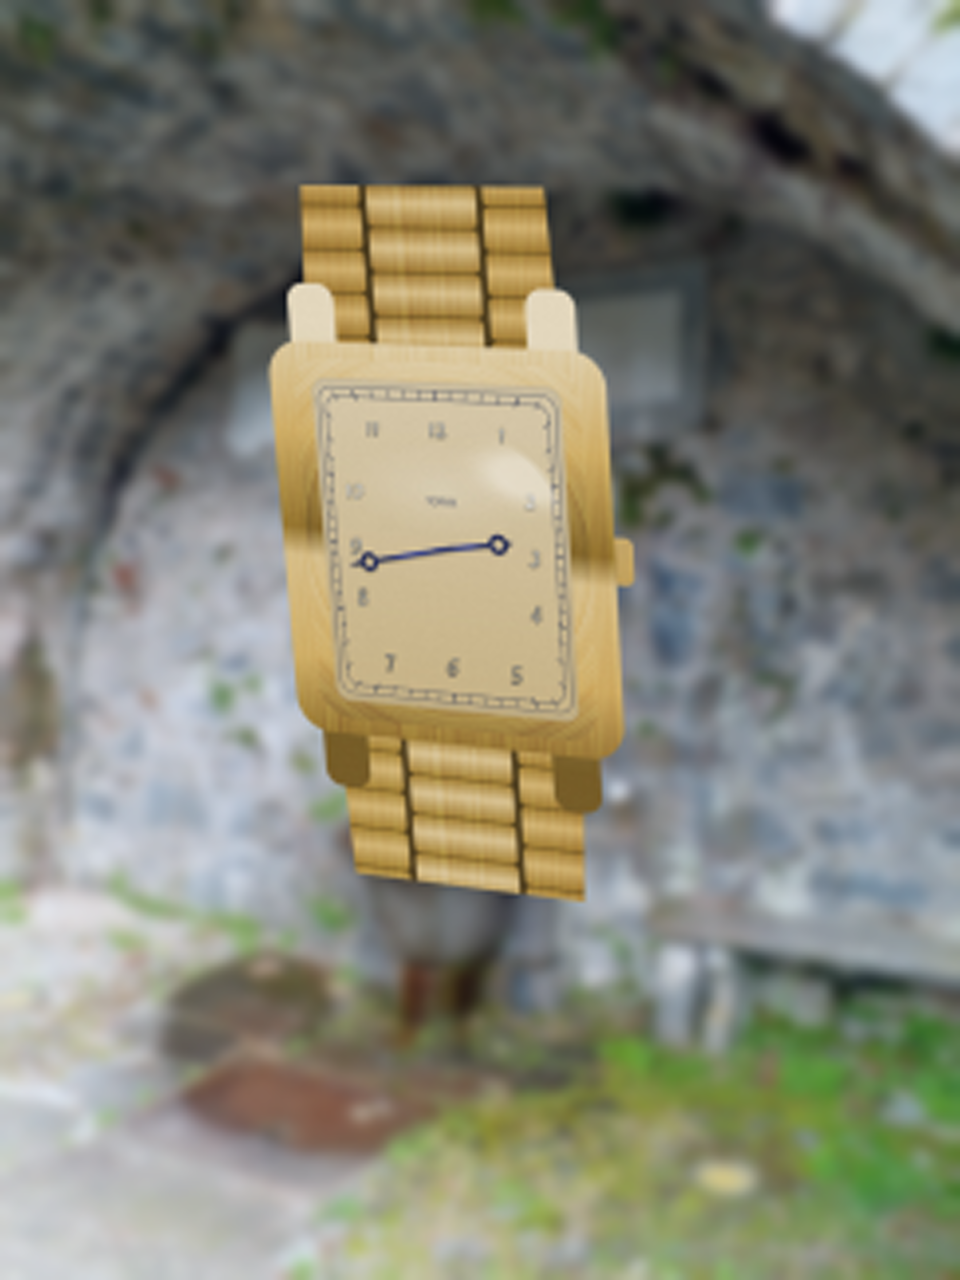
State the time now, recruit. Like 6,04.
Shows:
2,43
